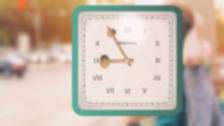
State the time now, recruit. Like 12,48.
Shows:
8,55
